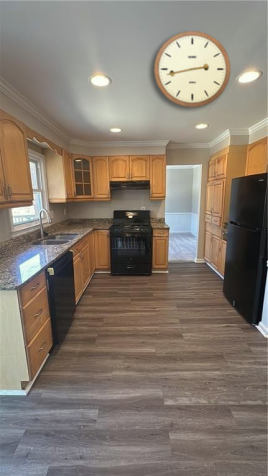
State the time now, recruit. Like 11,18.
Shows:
2,43
